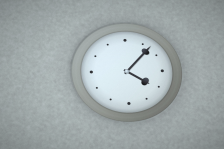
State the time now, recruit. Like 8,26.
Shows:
4,07
